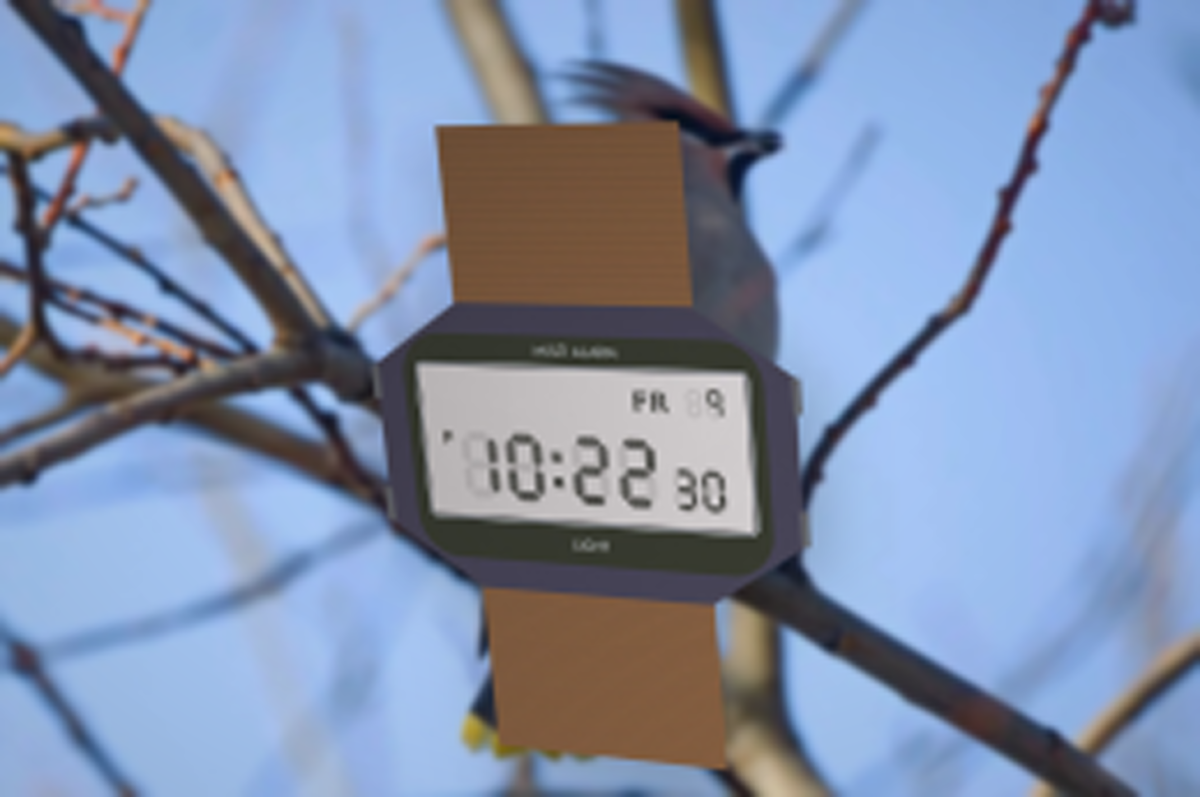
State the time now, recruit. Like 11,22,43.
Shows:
10,22,30
